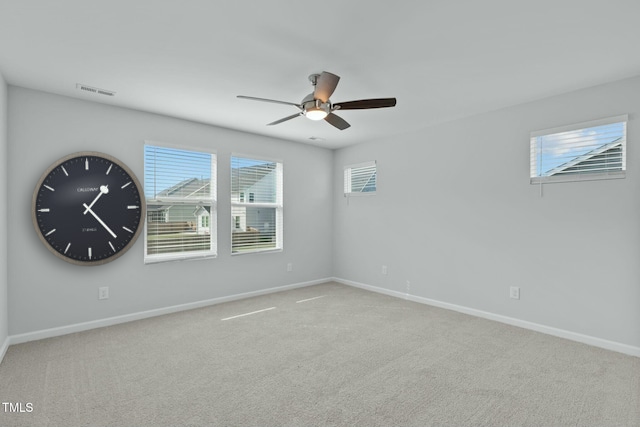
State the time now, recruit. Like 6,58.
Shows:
1,23
